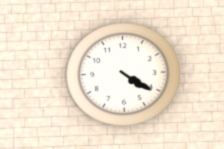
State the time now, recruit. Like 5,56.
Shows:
4,21
